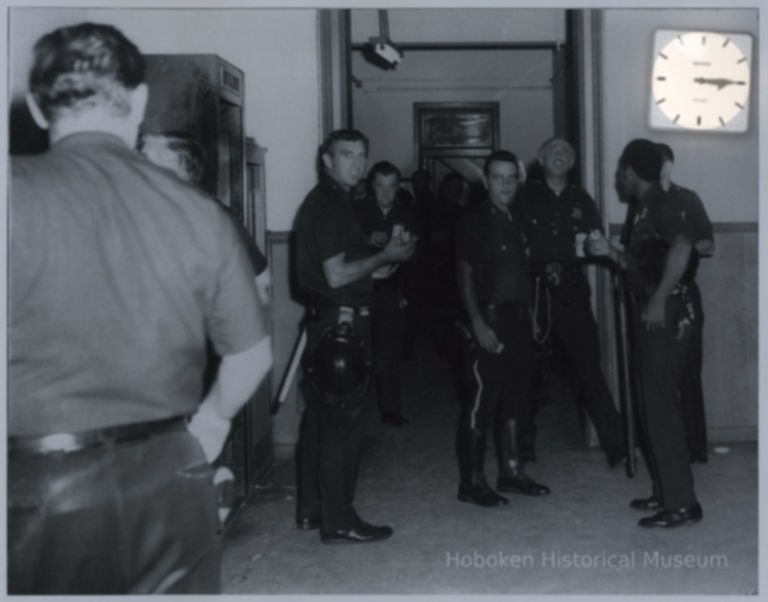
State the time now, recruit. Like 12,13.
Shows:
3,15
